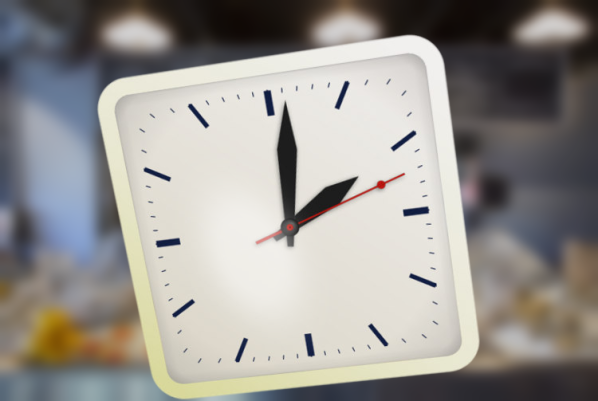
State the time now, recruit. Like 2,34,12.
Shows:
2,01,12
